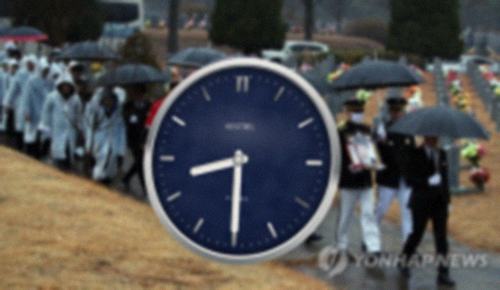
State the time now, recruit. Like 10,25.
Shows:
8,30
